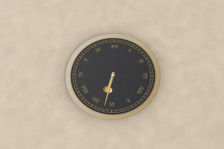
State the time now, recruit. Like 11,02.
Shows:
6,32
